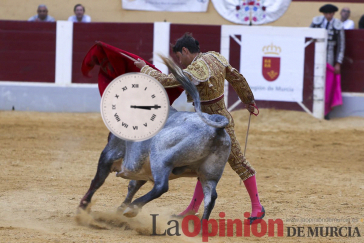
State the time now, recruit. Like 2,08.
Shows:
3,15
